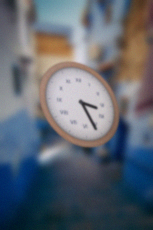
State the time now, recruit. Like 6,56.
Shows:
3,26
